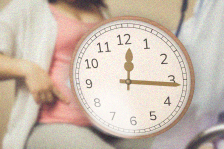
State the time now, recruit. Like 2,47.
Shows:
12,16
